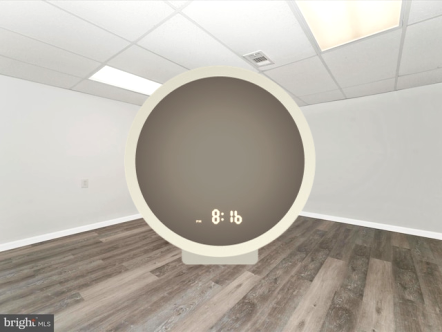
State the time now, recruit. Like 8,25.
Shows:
8,16
